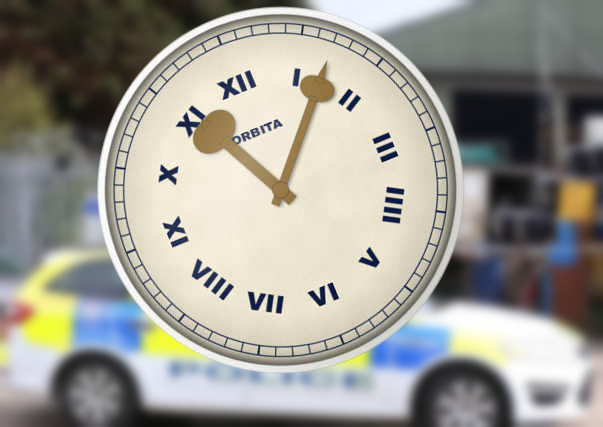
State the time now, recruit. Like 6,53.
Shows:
11,07
